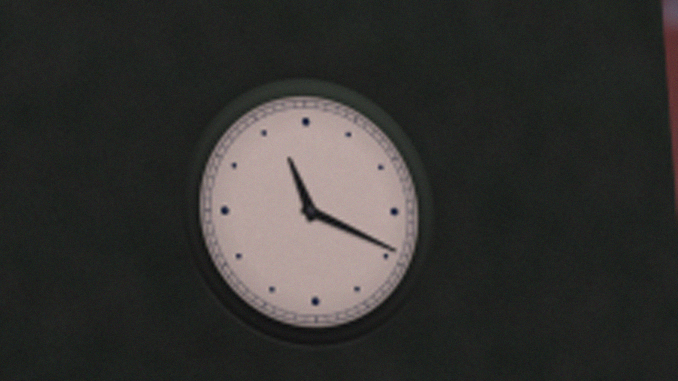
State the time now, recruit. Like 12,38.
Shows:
11,19
